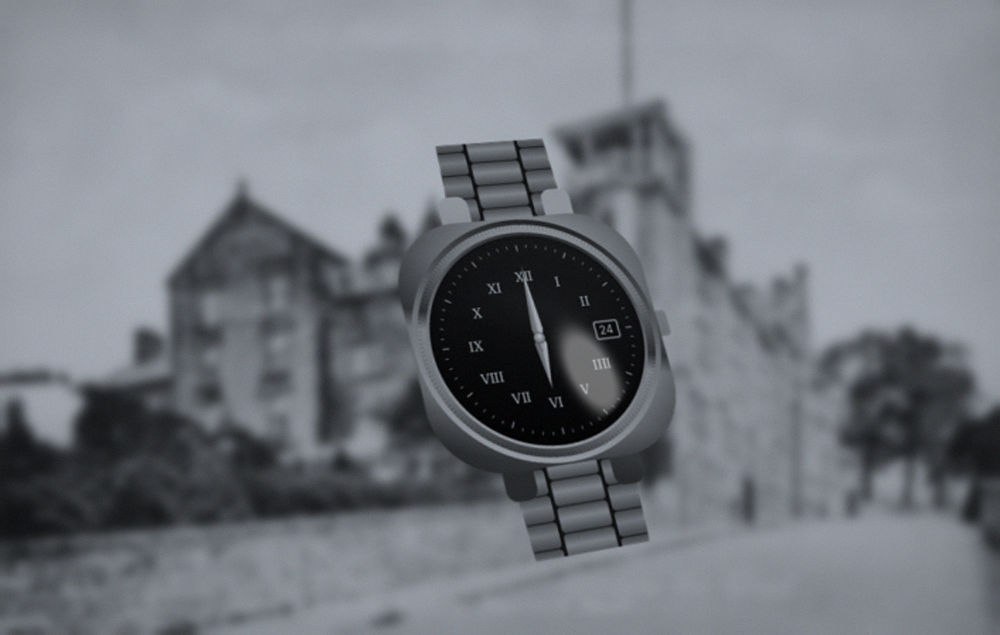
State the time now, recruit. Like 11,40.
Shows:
6,00
